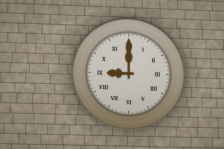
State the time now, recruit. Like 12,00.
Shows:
9,00
